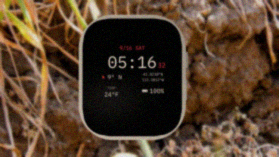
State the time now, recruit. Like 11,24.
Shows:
5,16
